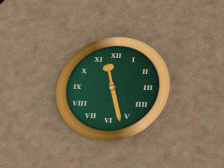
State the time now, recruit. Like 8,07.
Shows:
11,27
